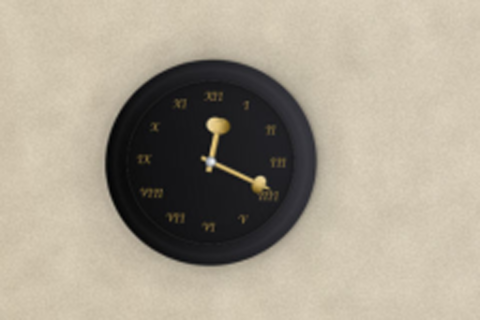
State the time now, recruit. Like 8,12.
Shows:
12,19
